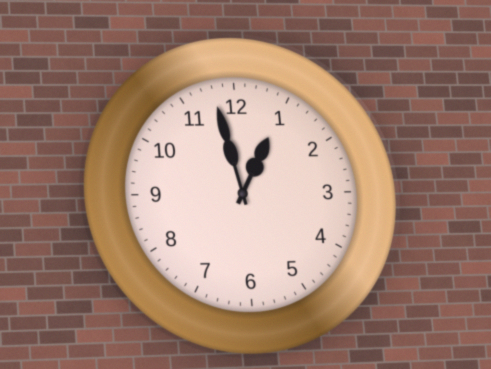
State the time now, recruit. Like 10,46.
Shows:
12,58
